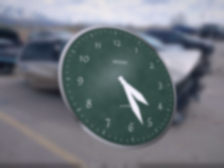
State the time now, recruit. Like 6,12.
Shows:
4,27
